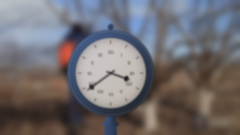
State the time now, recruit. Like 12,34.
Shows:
3,39
